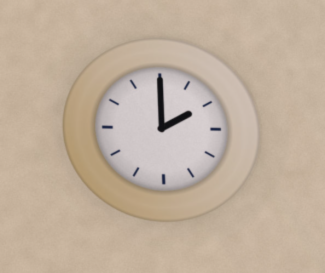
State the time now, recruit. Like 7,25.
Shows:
2,00
